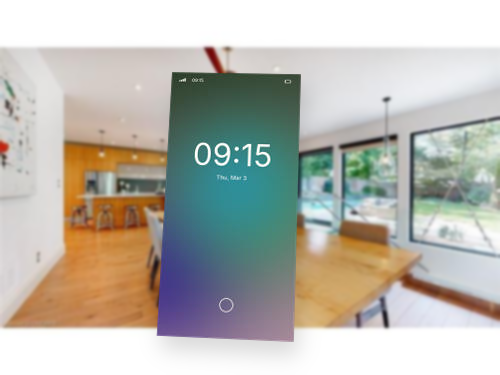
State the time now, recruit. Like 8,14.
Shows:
9,15
